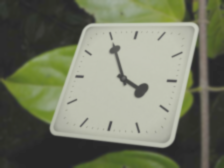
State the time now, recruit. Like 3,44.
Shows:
3,55
